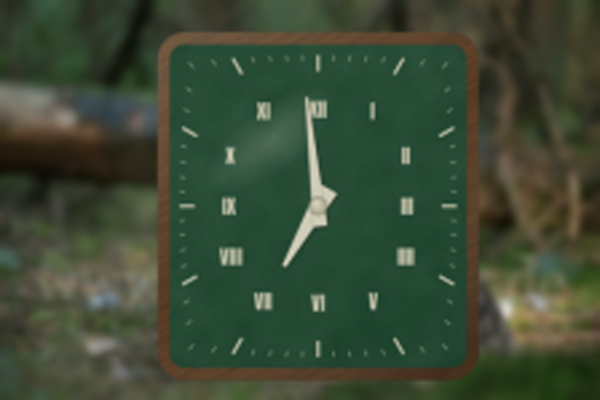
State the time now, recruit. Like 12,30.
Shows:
6,59
